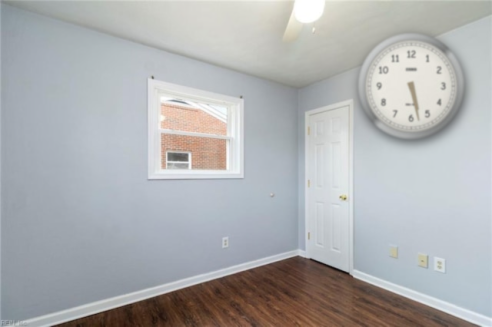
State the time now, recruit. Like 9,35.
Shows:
5,28
